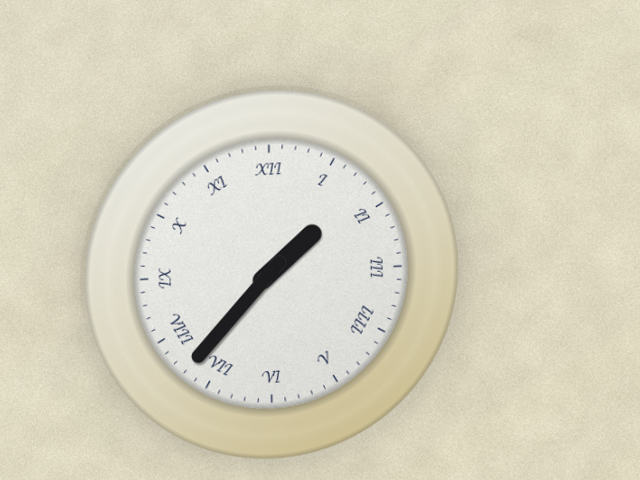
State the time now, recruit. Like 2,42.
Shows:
1,37
